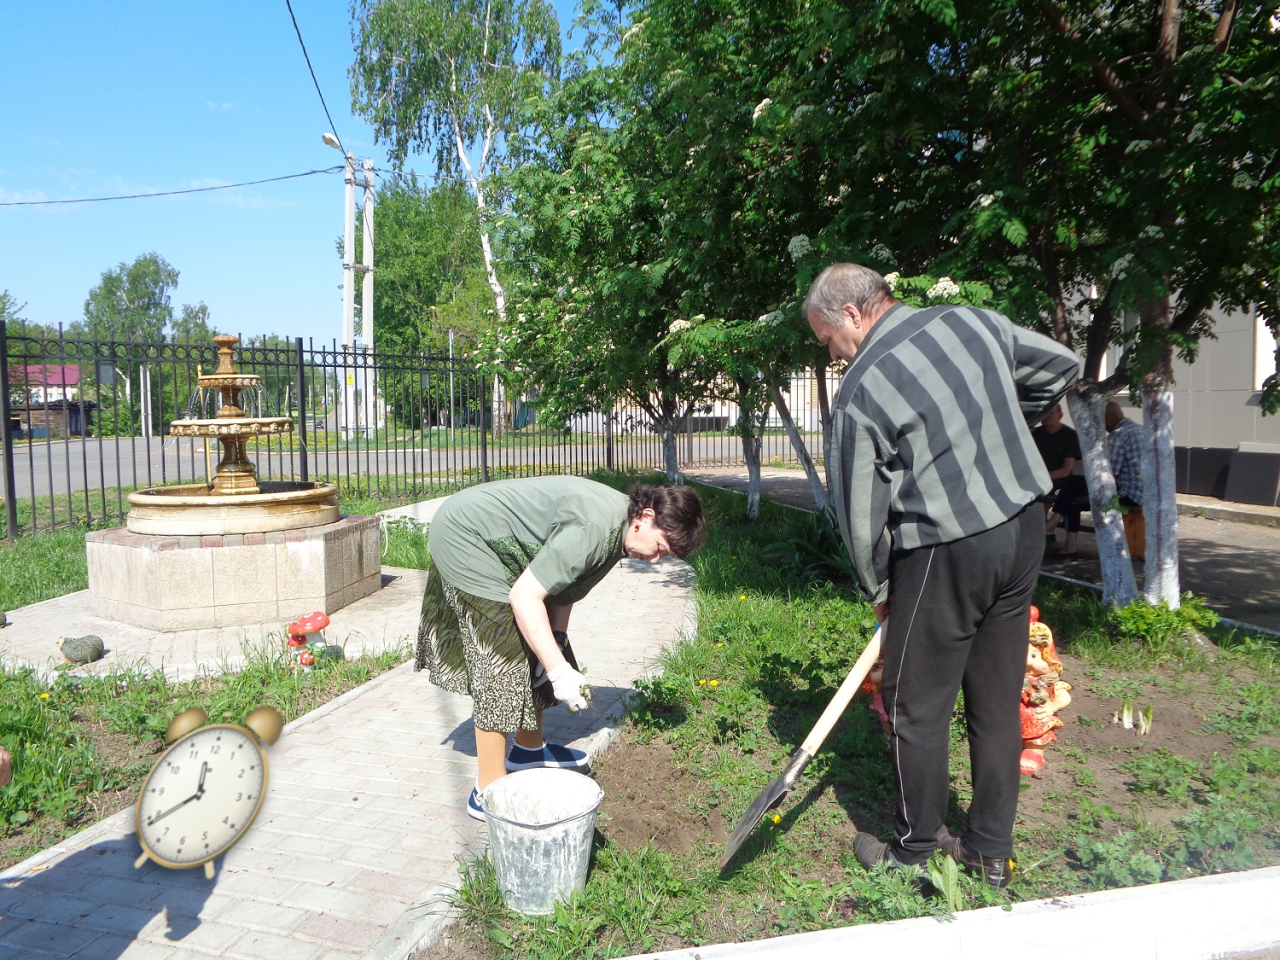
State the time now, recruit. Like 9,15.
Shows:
11,39
